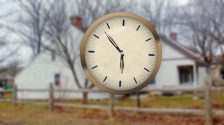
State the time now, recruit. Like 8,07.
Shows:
5,53
